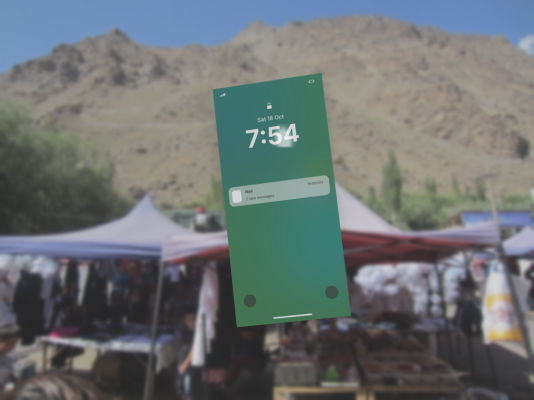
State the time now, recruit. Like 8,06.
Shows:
7,54
